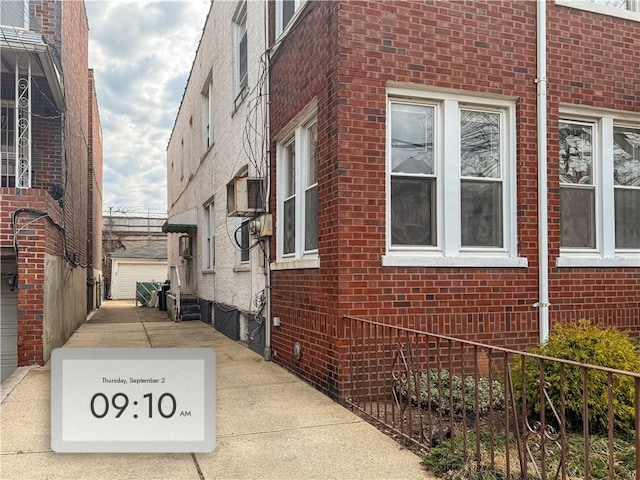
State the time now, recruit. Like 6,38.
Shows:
9,10
